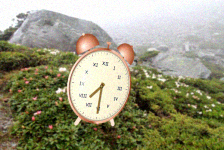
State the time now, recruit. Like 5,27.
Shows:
7,30
